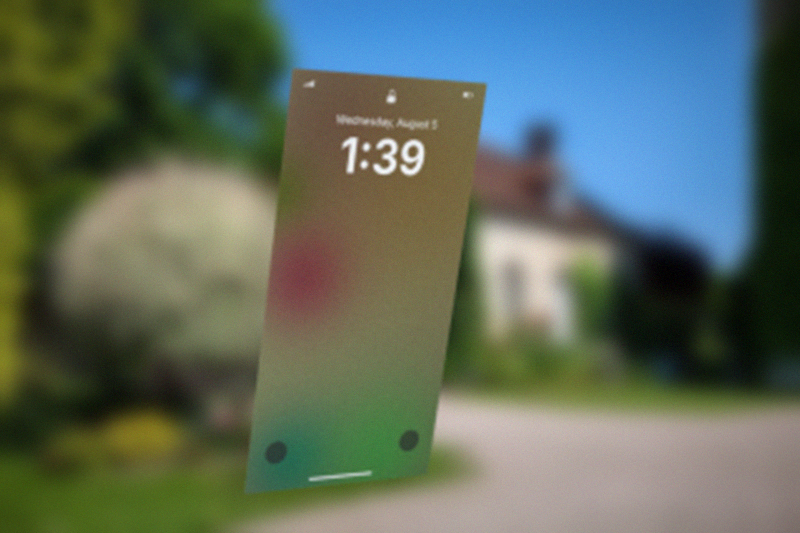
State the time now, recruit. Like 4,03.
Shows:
1,39
